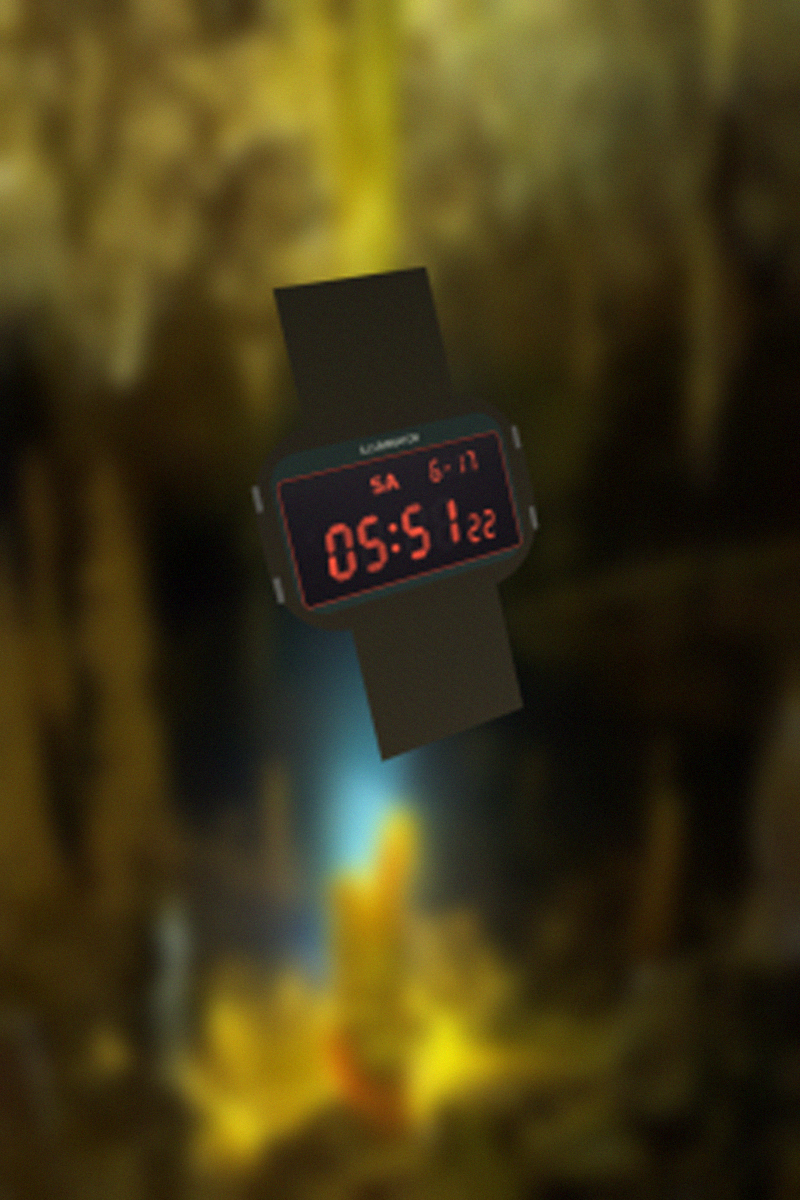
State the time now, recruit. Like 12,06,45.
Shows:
5,51,22
